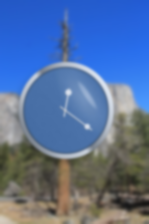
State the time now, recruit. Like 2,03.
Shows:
12,21
